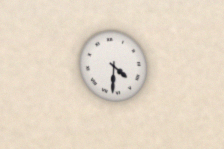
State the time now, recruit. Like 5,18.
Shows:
4,32
